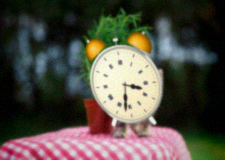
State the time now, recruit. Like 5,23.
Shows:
3,32
